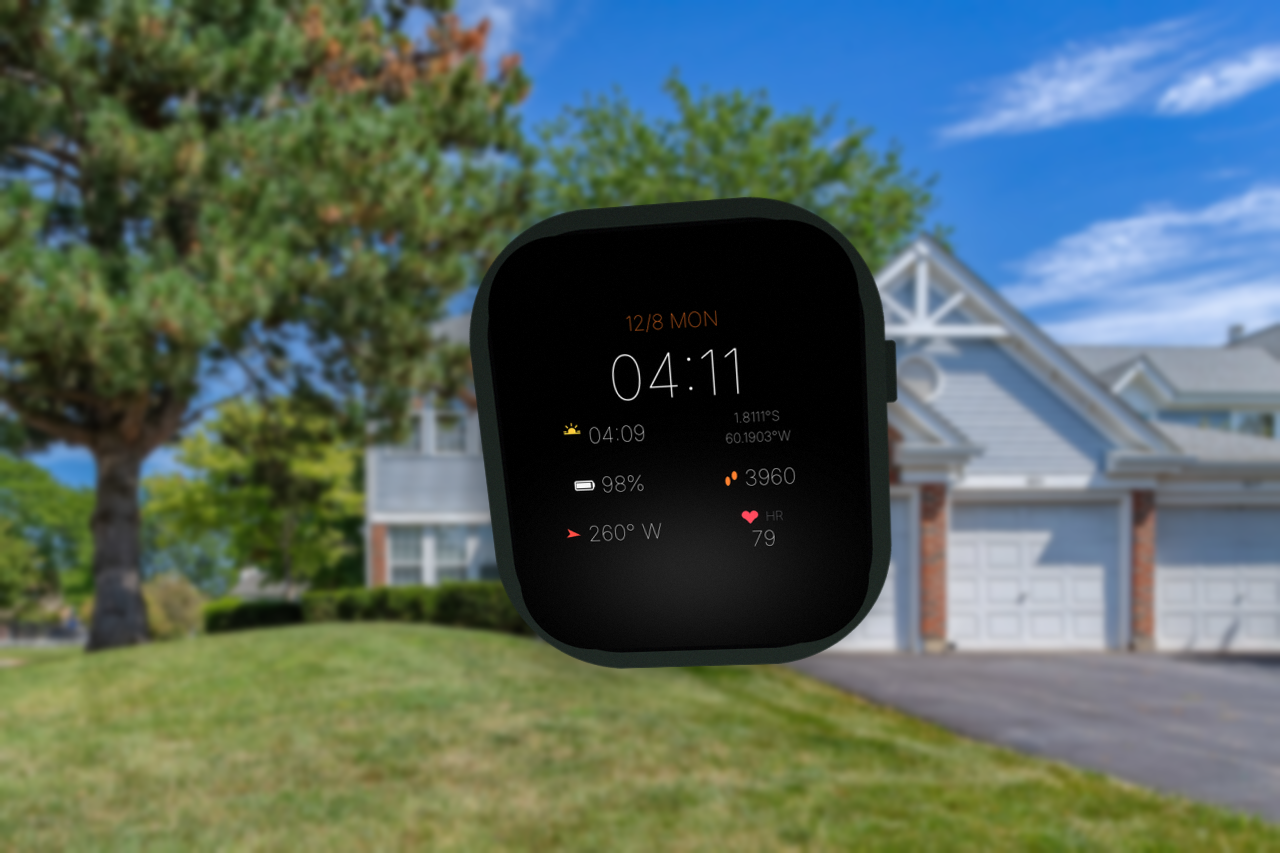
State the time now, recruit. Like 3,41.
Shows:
4,11
